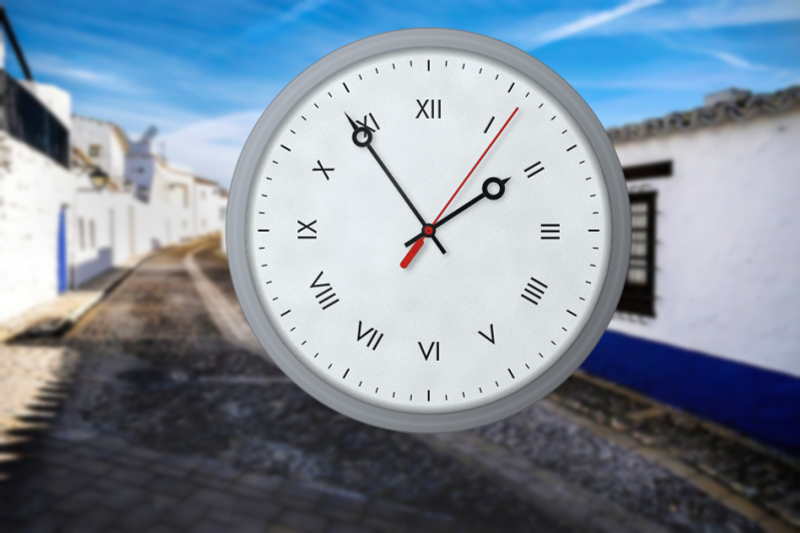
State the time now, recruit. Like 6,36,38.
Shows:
1,54,06
